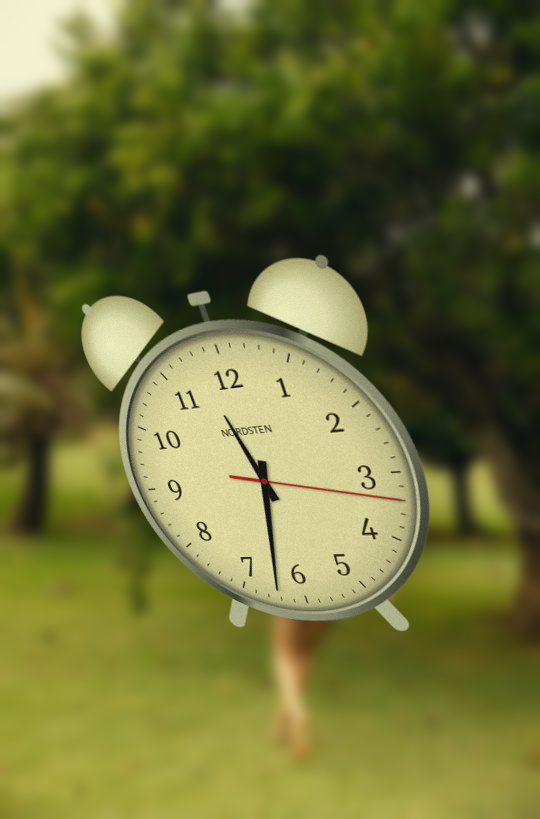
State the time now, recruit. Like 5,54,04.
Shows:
11,32,17
